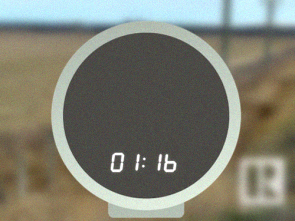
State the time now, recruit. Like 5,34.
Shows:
1,16
